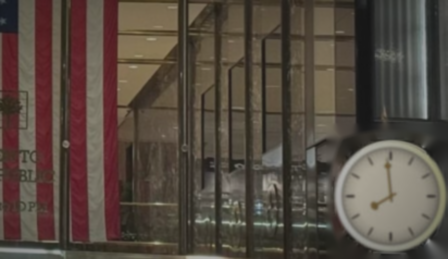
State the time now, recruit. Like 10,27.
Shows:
7,59
